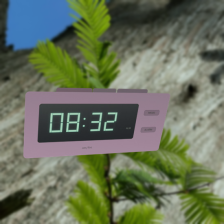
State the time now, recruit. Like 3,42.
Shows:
8,32
